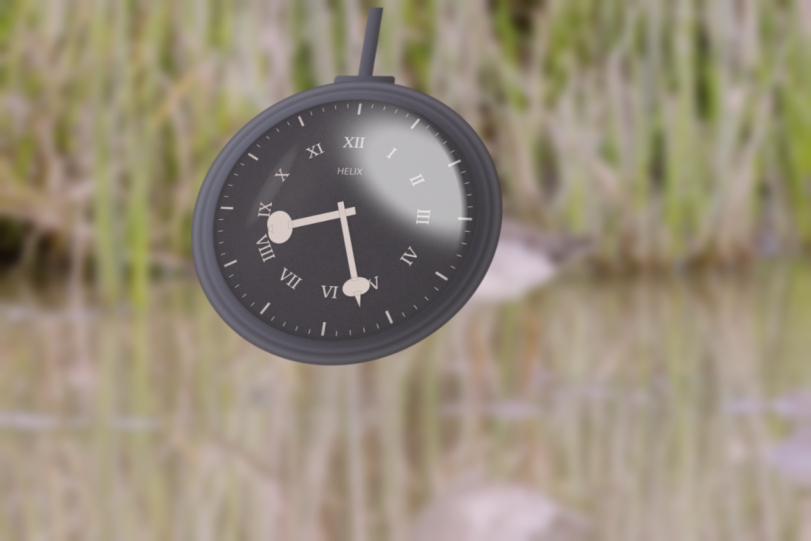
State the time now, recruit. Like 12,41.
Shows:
8,27
